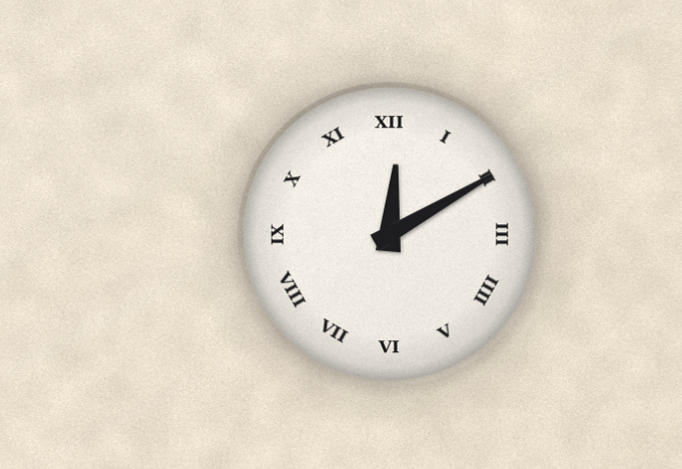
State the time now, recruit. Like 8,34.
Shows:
12,10
